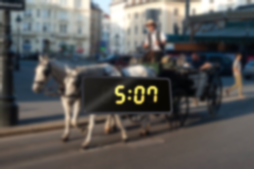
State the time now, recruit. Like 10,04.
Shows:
5,07
